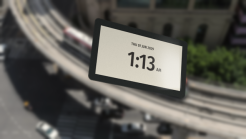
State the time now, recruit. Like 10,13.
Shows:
1,13
